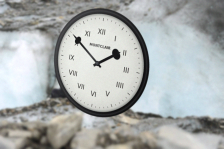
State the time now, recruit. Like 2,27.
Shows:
1,51
